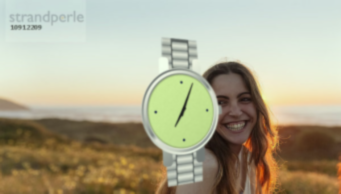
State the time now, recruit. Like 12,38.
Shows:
7,04
